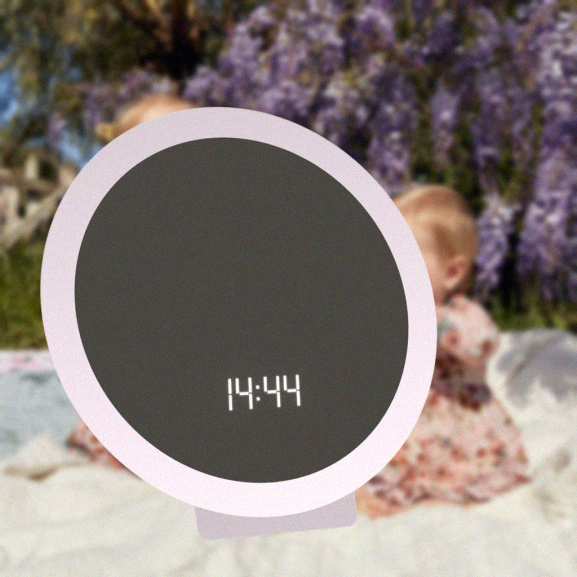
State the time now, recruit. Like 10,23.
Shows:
14,44
